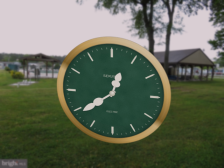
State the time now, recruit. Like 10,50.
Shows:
12,39
